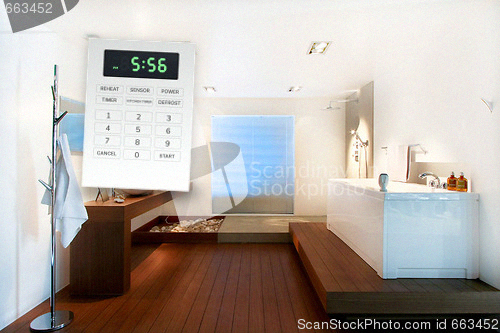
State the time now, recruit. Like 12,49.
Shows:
5,56
